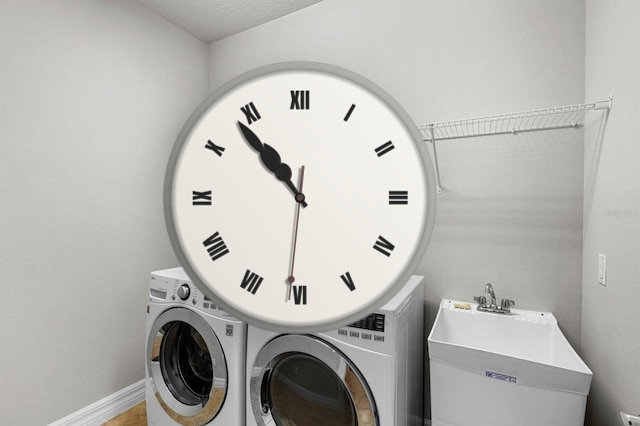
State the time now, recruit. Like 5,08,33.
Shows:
10,53,31
